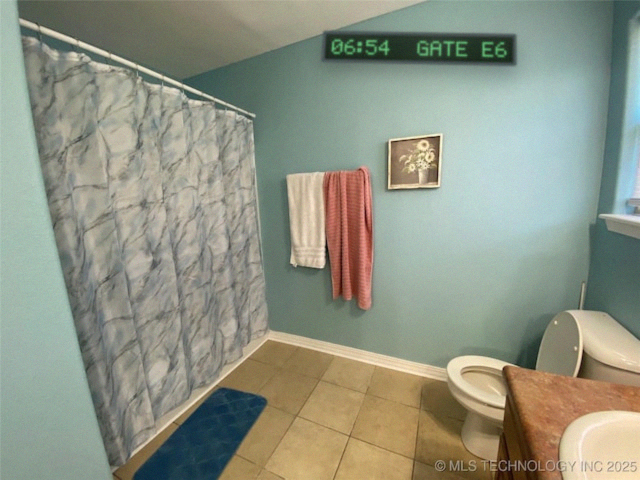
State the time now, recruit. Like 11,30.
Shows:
6,54
